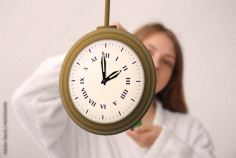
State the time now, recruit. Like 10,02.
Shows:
1,59
